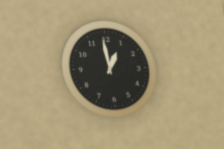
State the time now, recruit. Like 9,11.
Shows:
12,59
